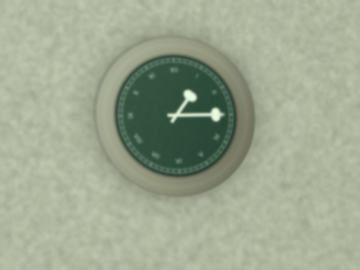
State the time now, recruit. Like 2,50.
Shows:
1,15
